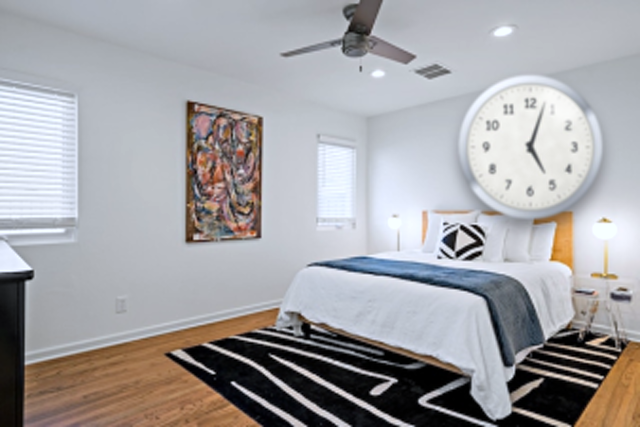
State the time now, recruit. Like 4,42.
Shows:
5,03
